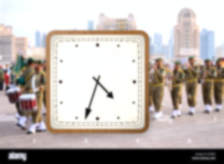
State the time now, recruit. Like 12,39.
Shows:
4,33
